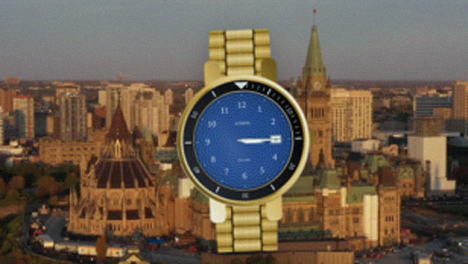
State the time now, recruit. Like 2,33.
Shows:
3,15
